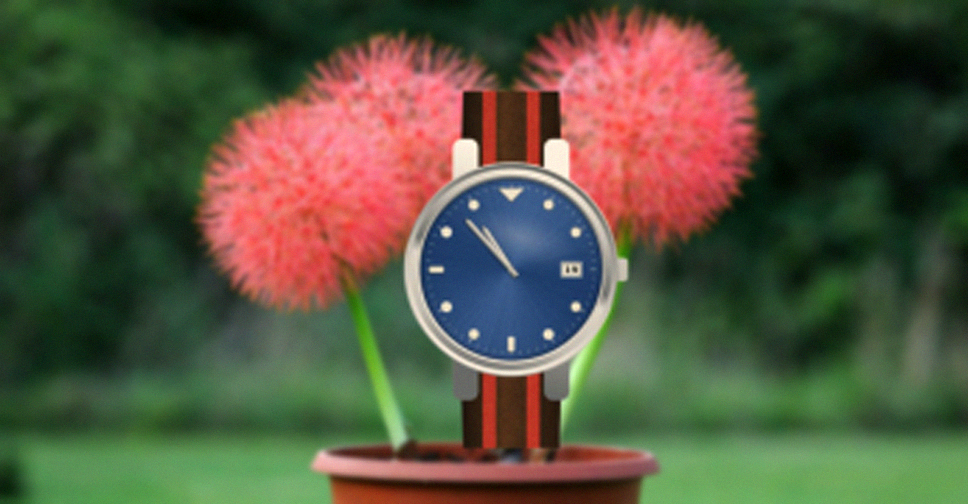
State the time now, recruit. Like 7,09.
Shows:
10,53
